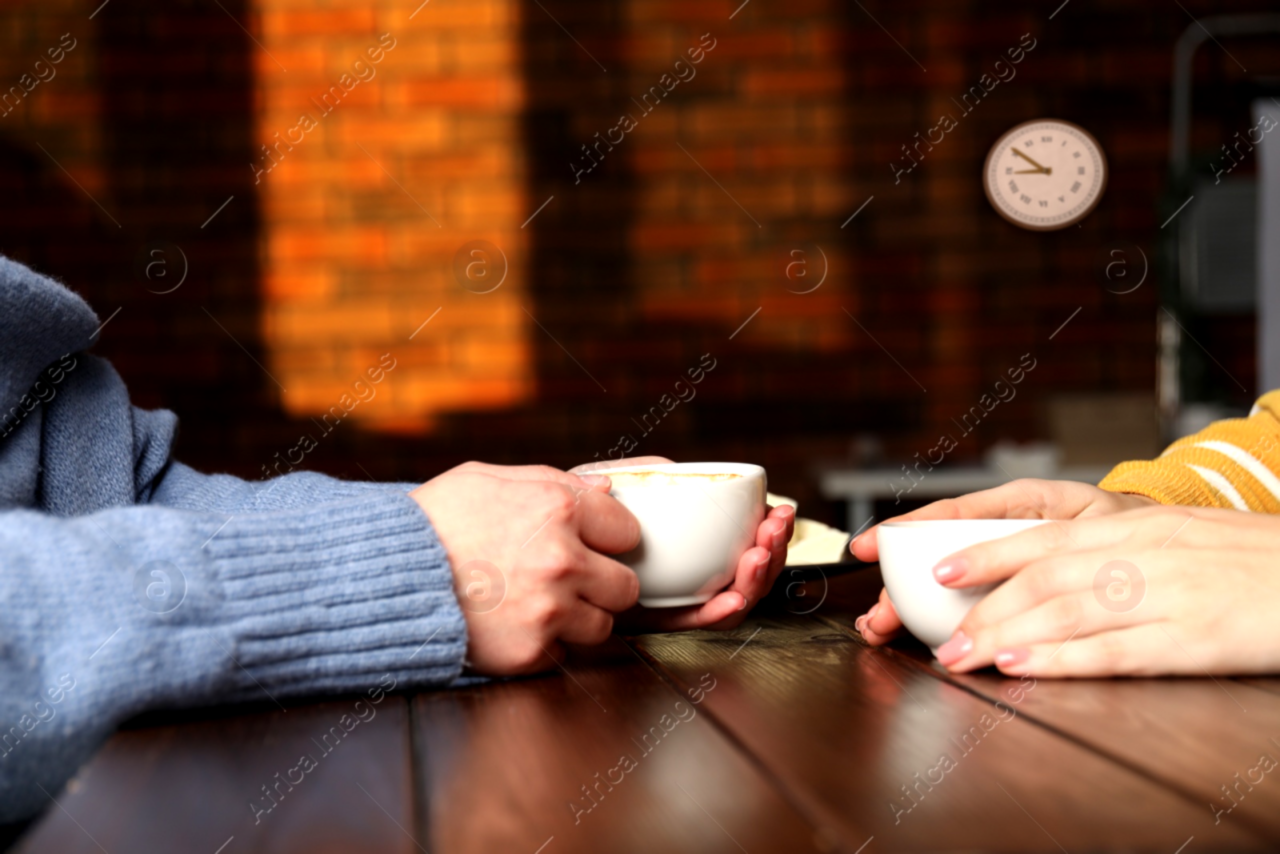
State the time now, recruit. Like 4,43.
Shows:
8,51
